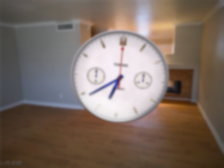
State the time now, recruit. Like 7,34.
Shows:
6,39
